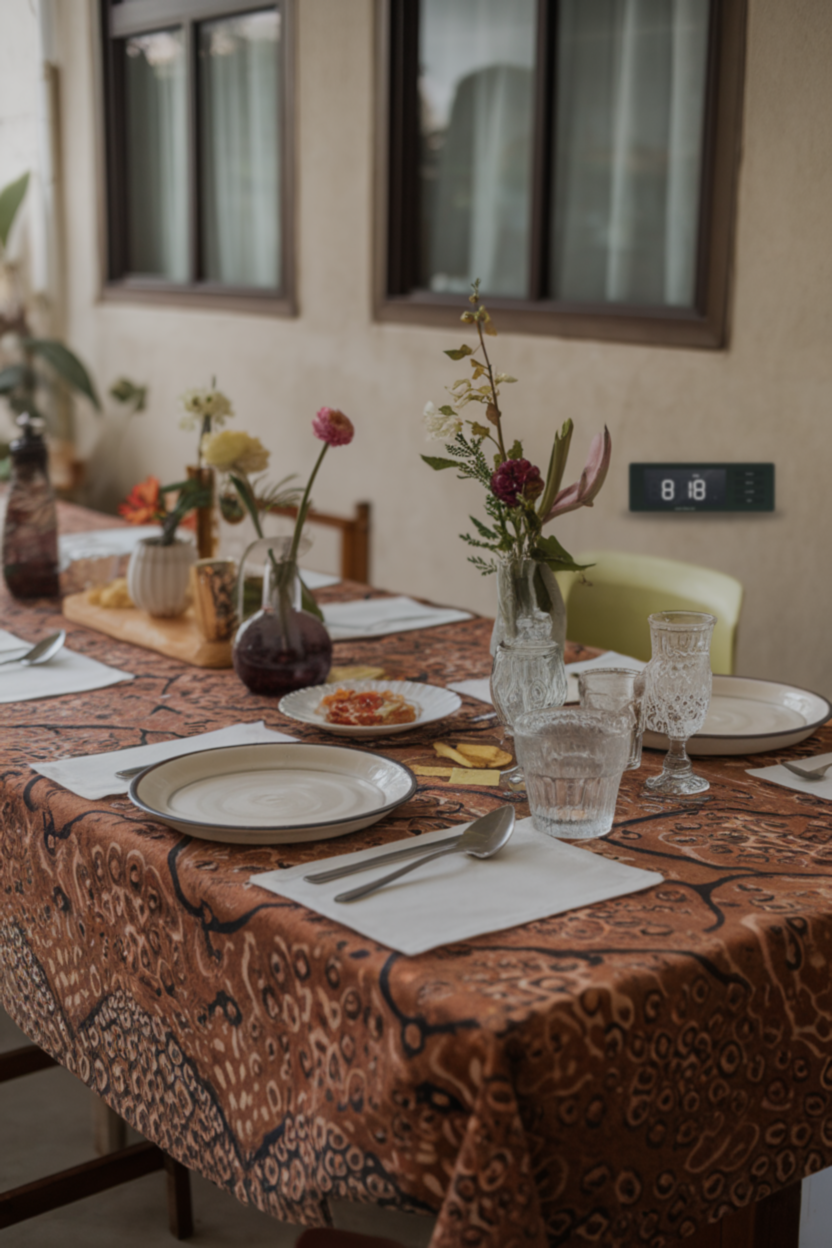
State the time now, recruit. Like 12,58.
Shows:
8,18
